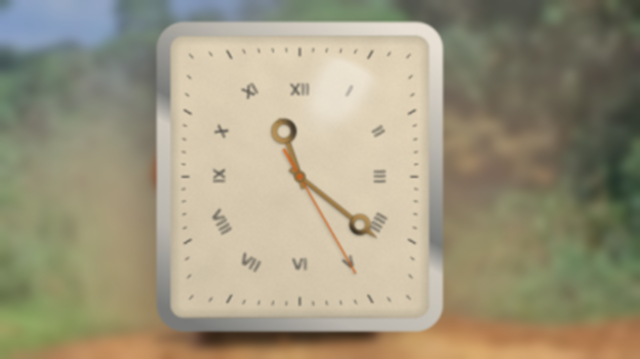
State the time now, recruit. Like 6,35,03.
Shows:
11,21,25
